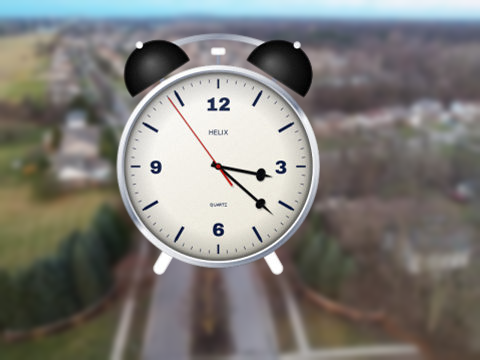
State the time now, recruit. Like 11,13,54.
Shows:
3,21,54
